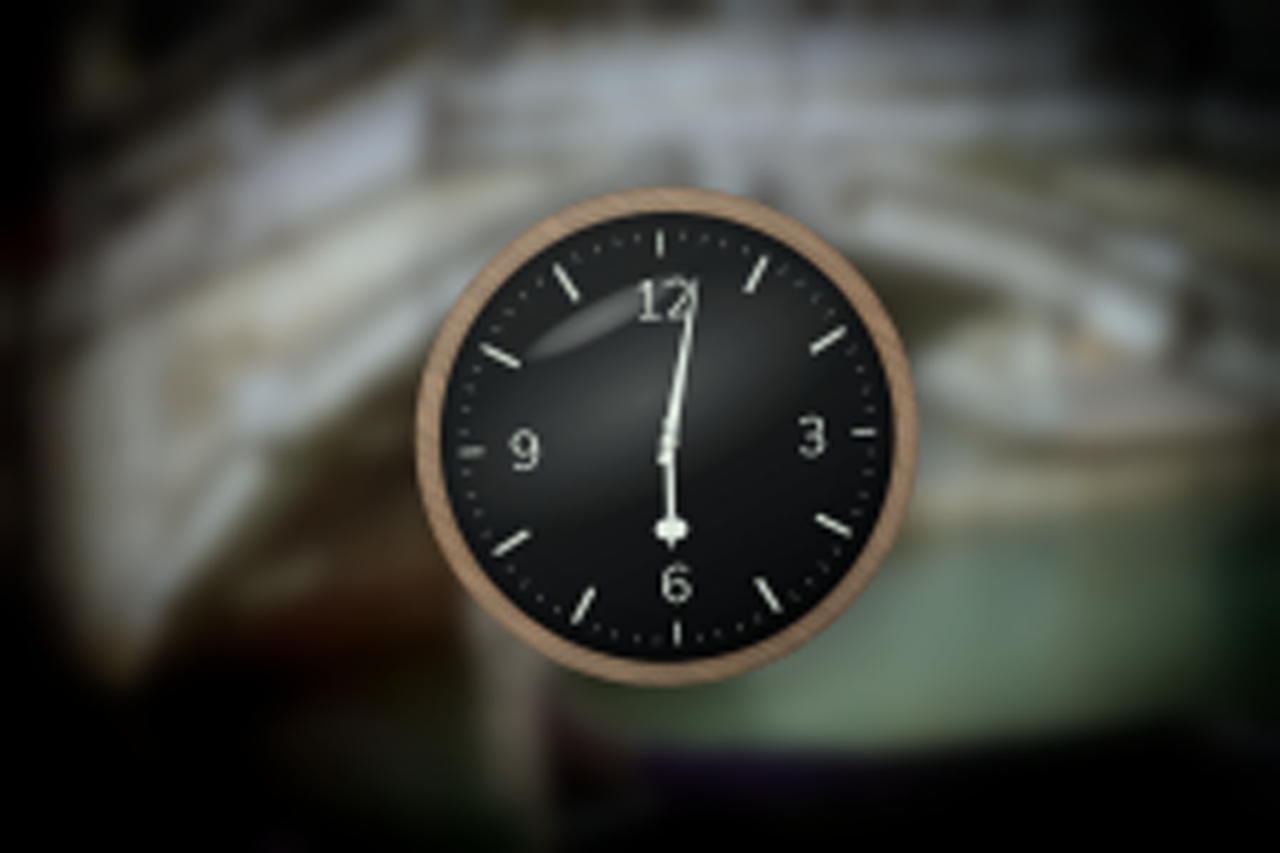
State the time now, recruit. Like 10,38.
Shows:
6,02
